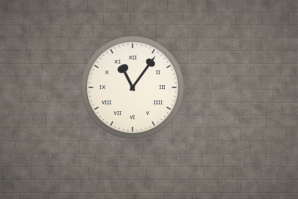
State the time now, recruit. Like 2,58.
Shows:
11,06
